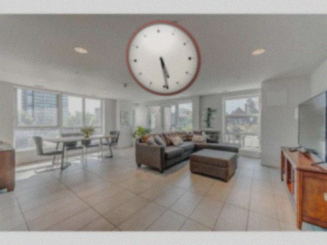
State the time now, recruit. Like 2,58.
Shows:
5,29
